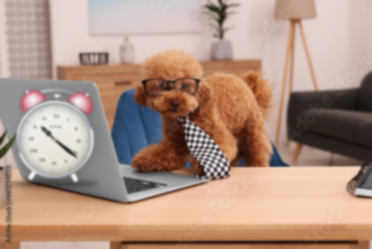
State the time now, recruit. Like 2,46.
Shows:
10,21
